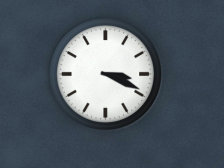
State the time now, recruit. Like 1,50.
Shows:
3,19
